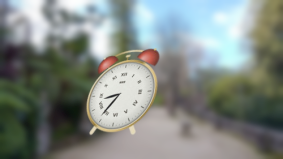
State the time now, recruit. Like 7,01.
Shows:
8,36
